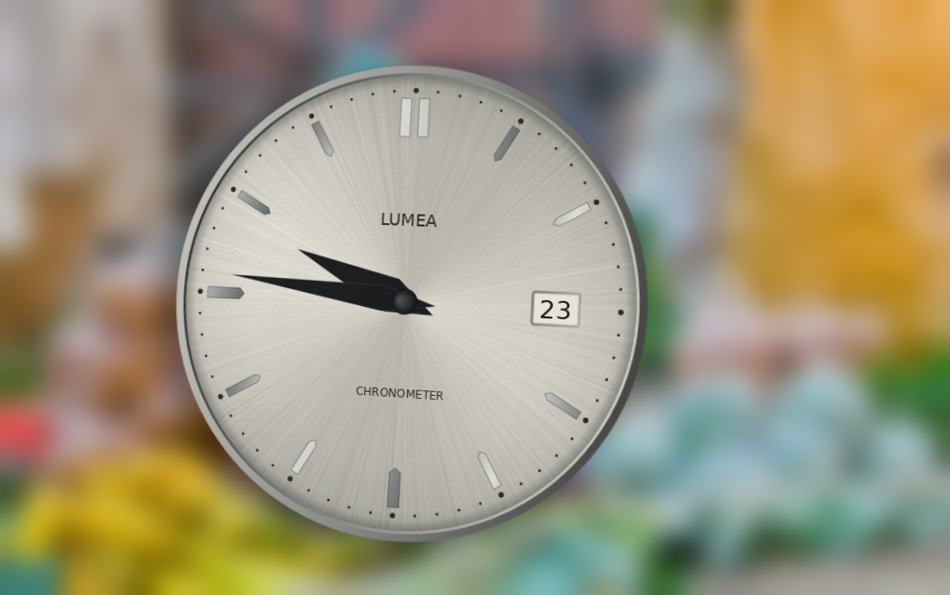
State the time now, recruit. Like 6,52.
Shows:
9,46
